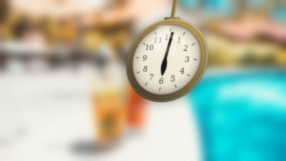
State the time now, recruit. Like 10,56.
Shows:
6,01
